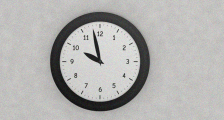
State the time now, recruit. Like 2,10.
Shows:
9,58
